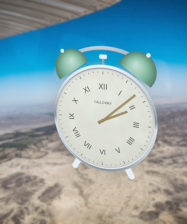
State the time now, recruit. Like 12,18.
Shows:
2,08
